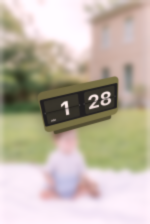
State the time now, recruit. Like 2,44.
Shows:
1,28
